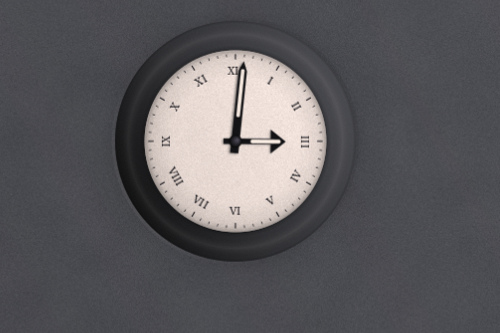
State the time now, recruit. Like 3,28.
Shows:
3,01
